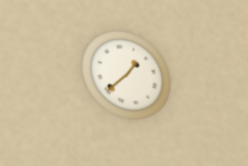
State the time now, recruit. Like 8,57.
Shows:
1,40
